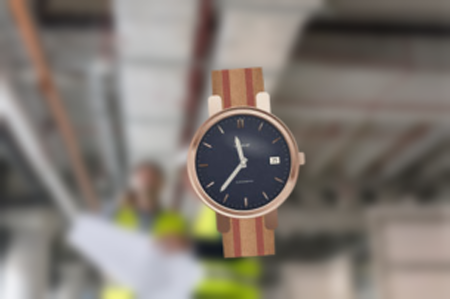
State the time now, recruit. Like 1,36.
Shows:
11,37
